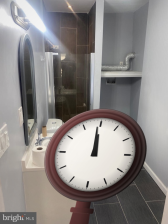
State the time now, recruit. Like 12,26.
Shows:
11,59
